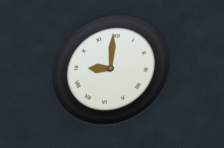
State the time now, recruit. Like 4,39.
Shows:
8,59
